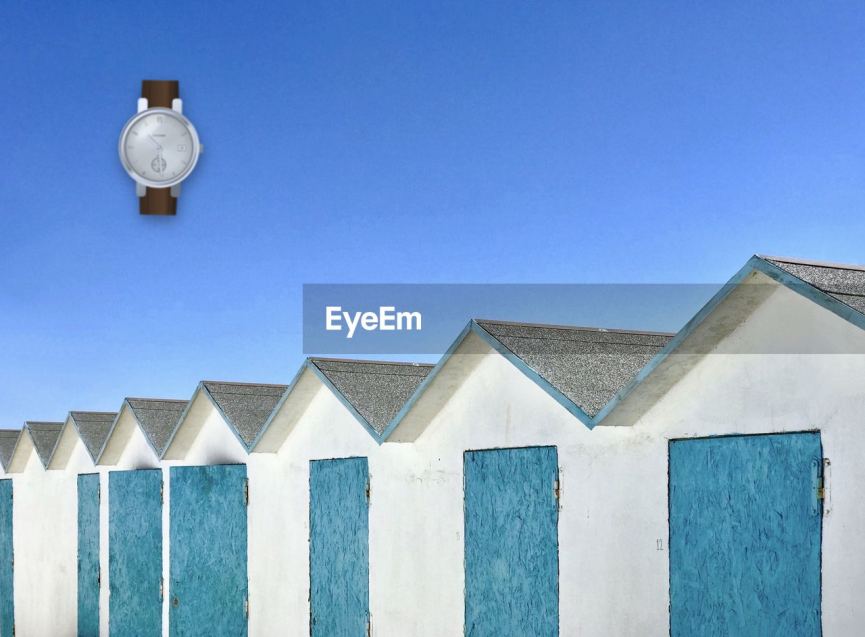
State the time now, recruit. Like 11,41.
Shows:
10,29
